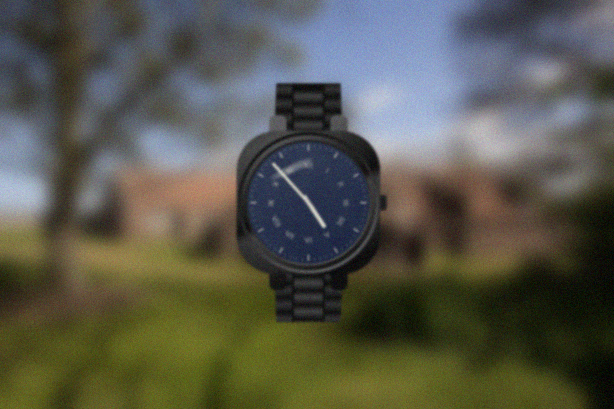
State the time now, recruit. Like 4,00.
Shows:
4,53
